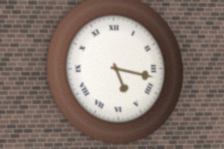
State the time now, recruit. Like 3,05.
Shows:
5,17
